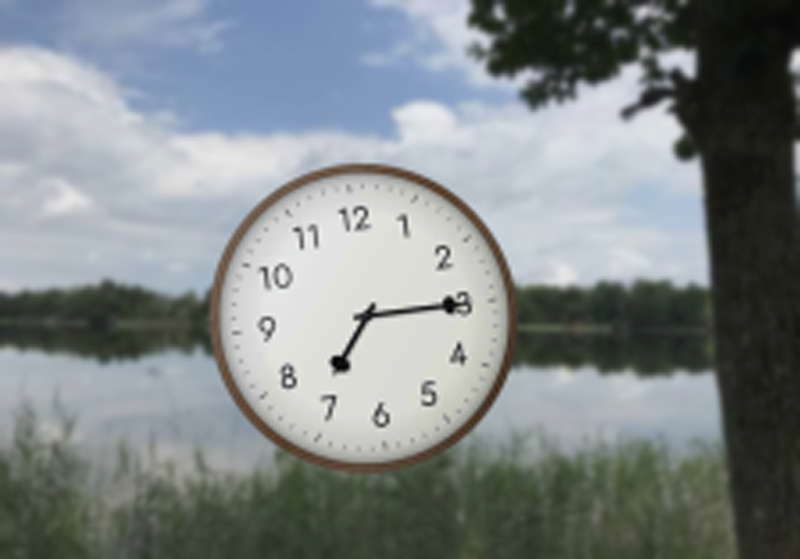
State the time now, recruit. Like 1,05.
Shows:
7,15
